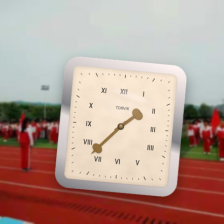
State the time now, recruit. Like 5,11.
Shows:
1,37
